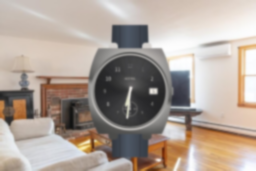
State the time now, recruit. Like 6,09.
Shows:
6,31
